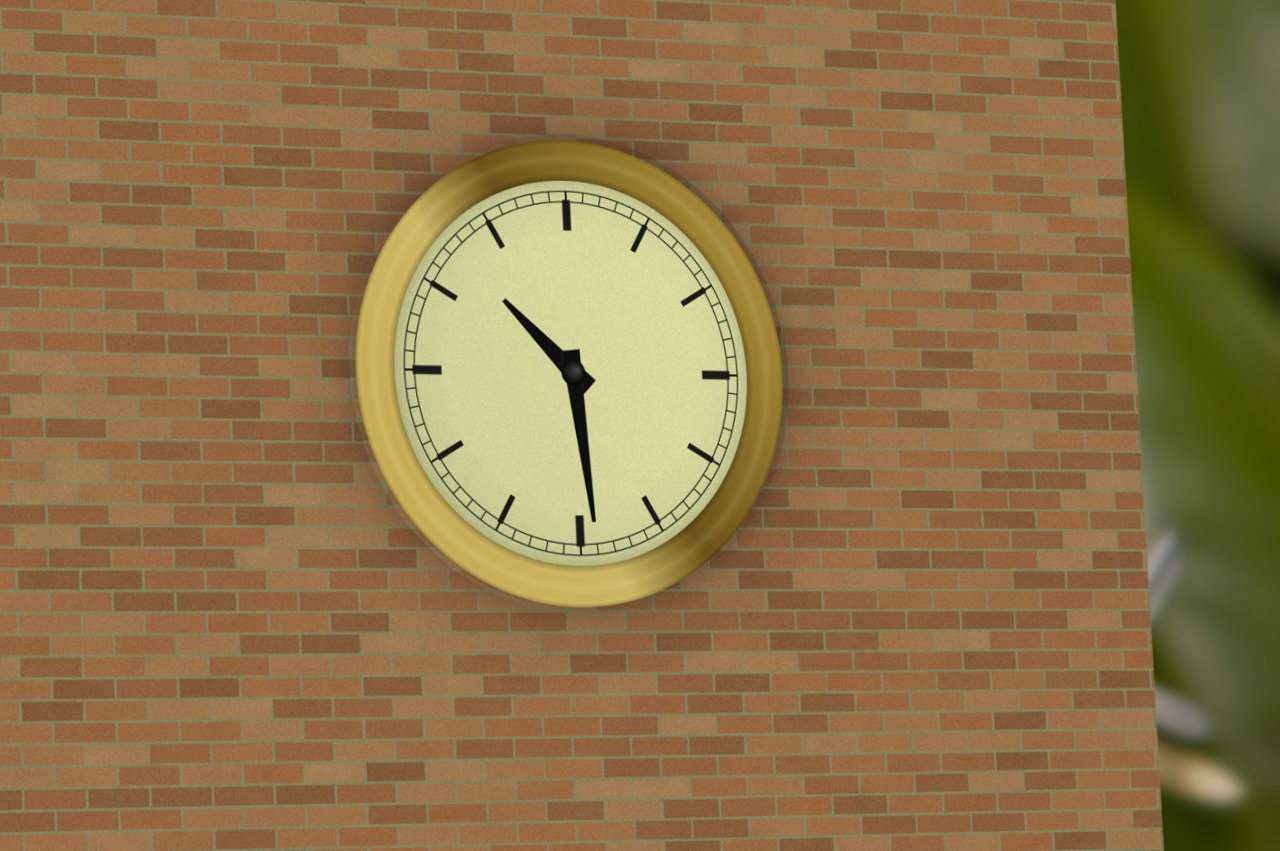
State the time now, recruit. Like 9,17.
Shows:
10,29
